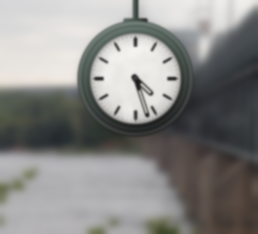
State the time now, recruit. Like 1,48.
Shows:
4,27
